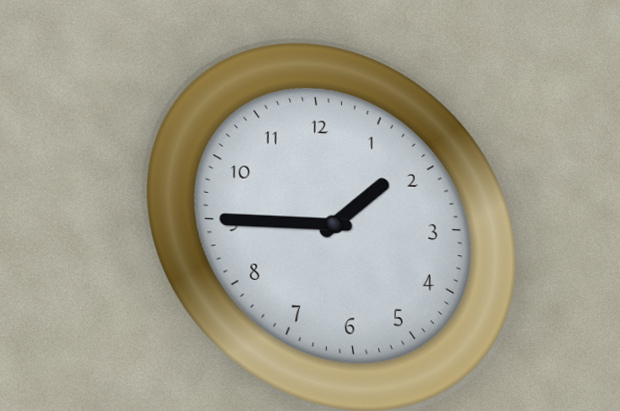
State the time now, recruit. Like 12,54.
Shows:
1,45
